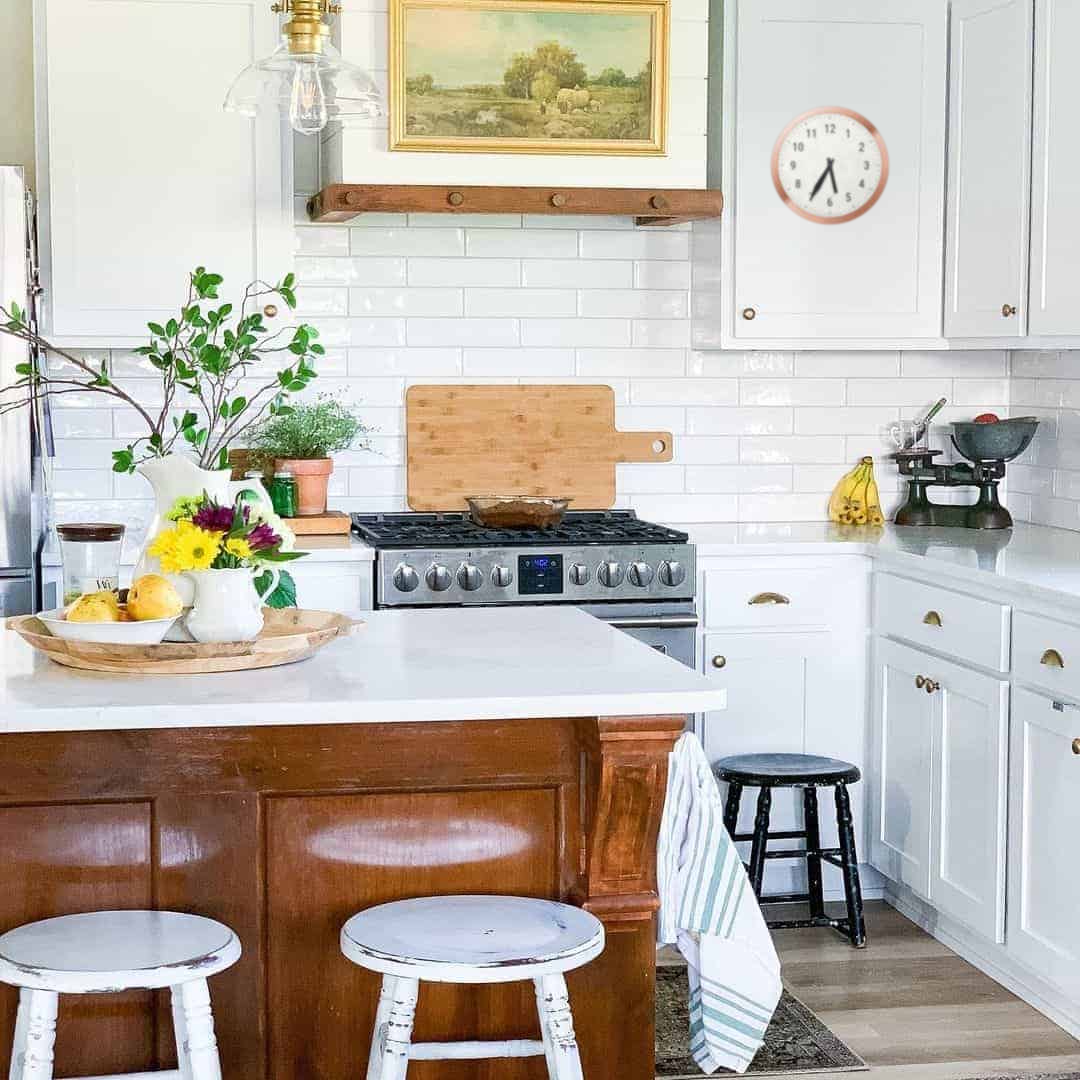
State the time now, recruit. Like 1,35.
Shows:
5,35
